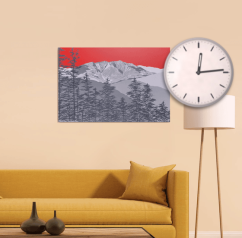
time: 12:14
